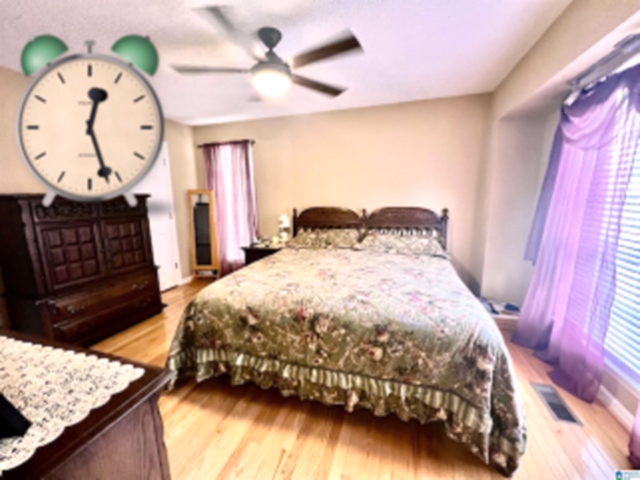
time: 12:27
